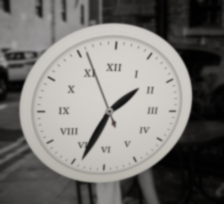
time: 1:33:56
